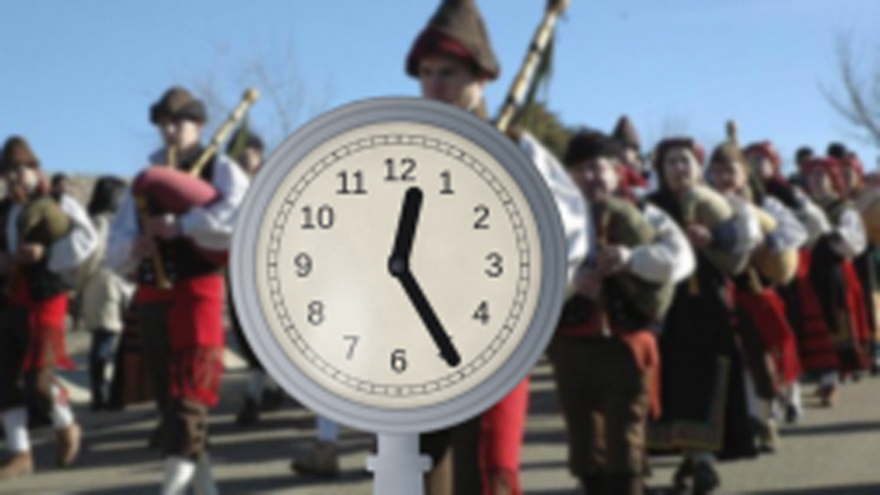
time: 12:25
